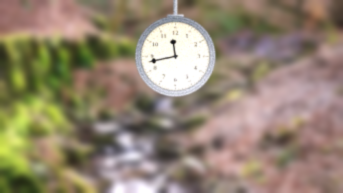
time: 11:43
